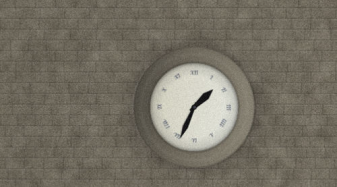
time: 1:34
